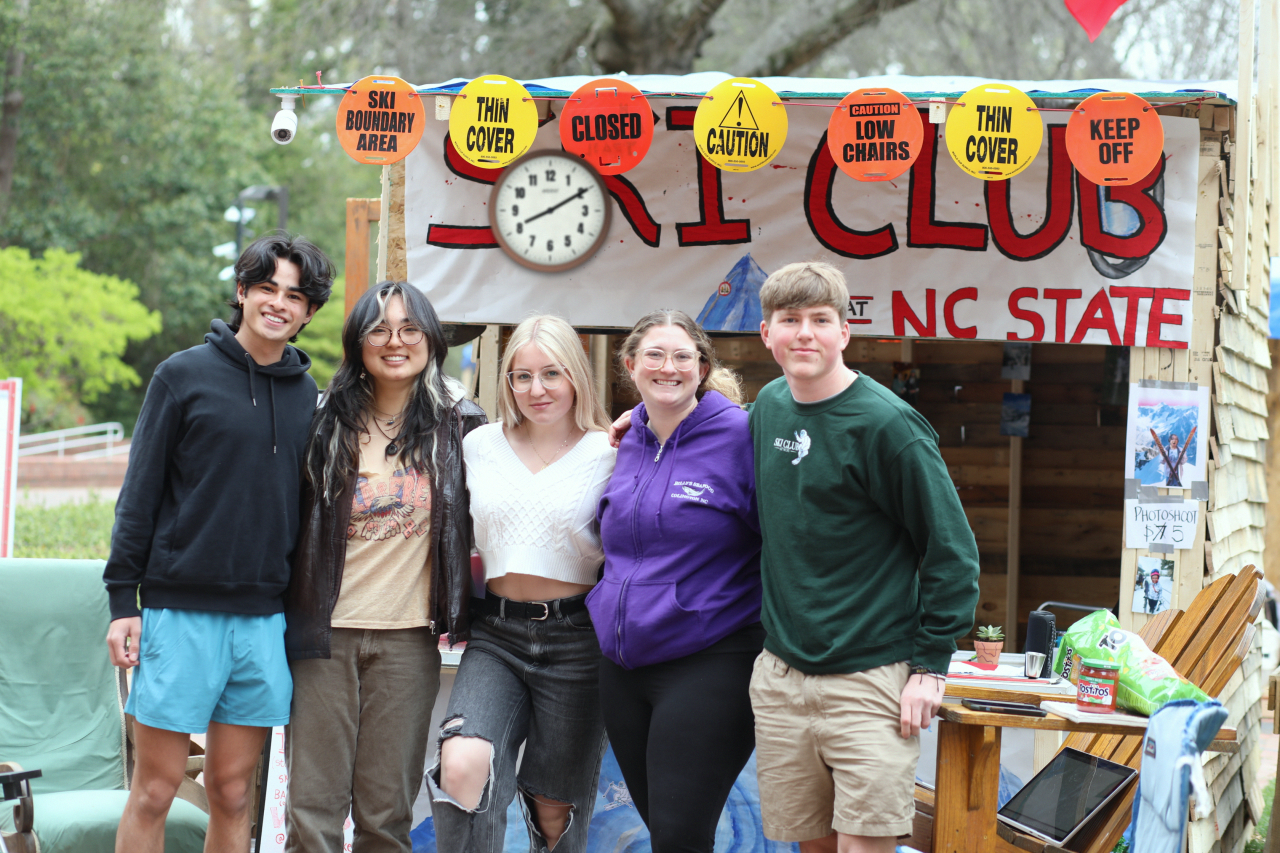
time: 8:10
